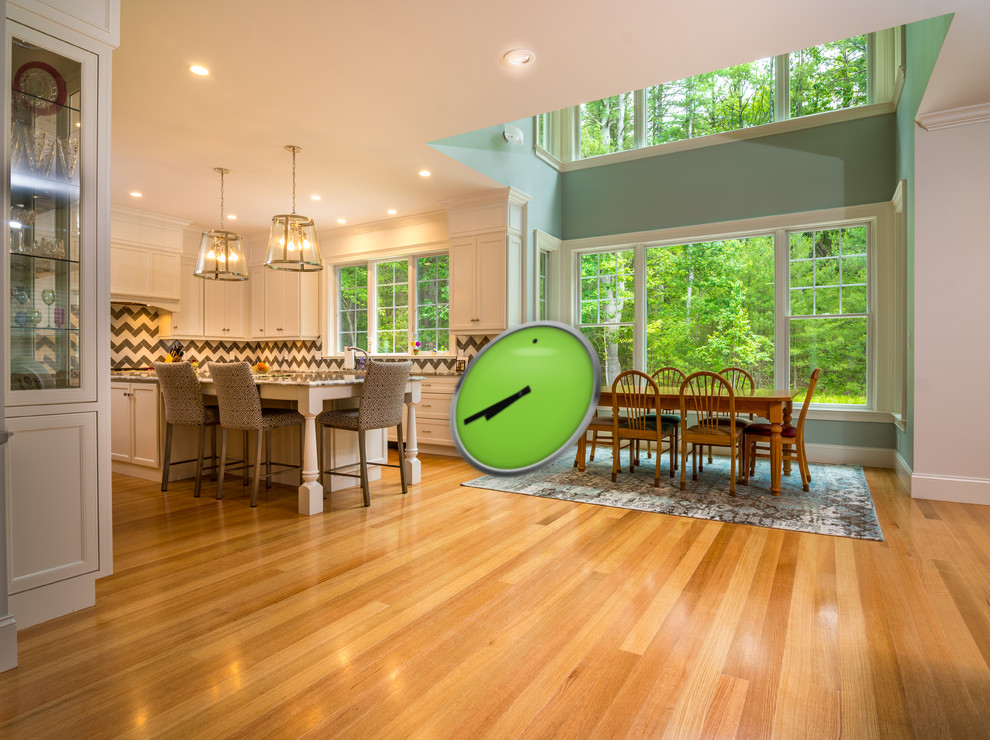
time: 7:40
